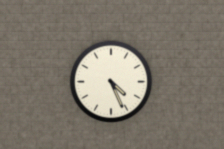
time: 4:26
